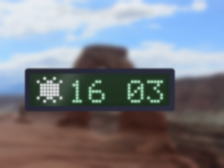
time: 16:03
